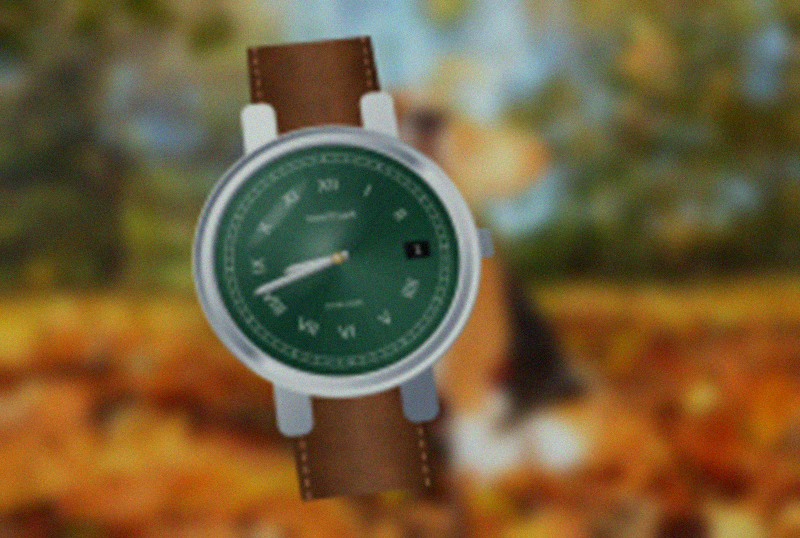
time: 8:42
